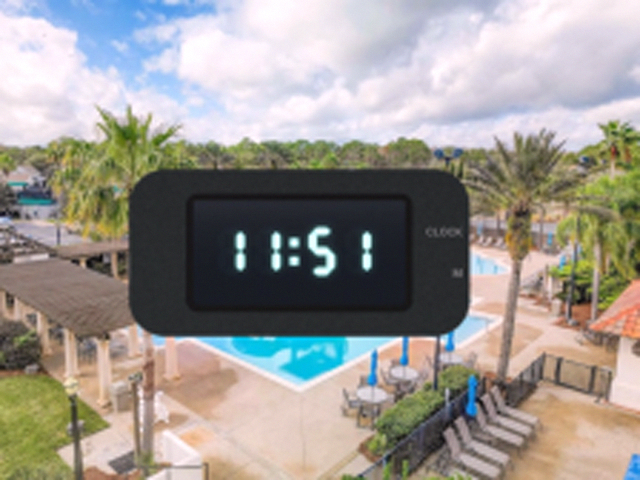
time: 11:51
